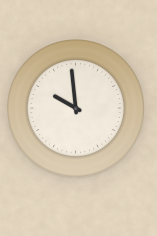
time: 9:59
